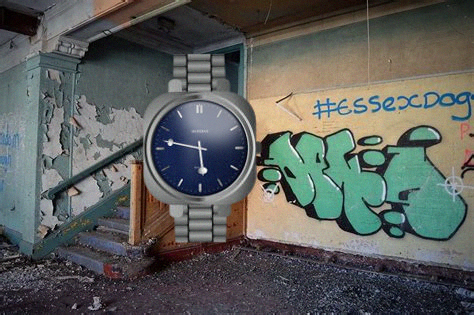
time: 5:47
